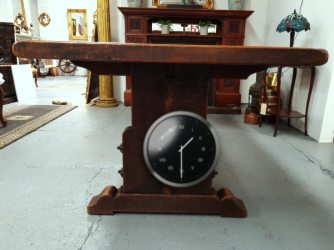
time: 1:30
